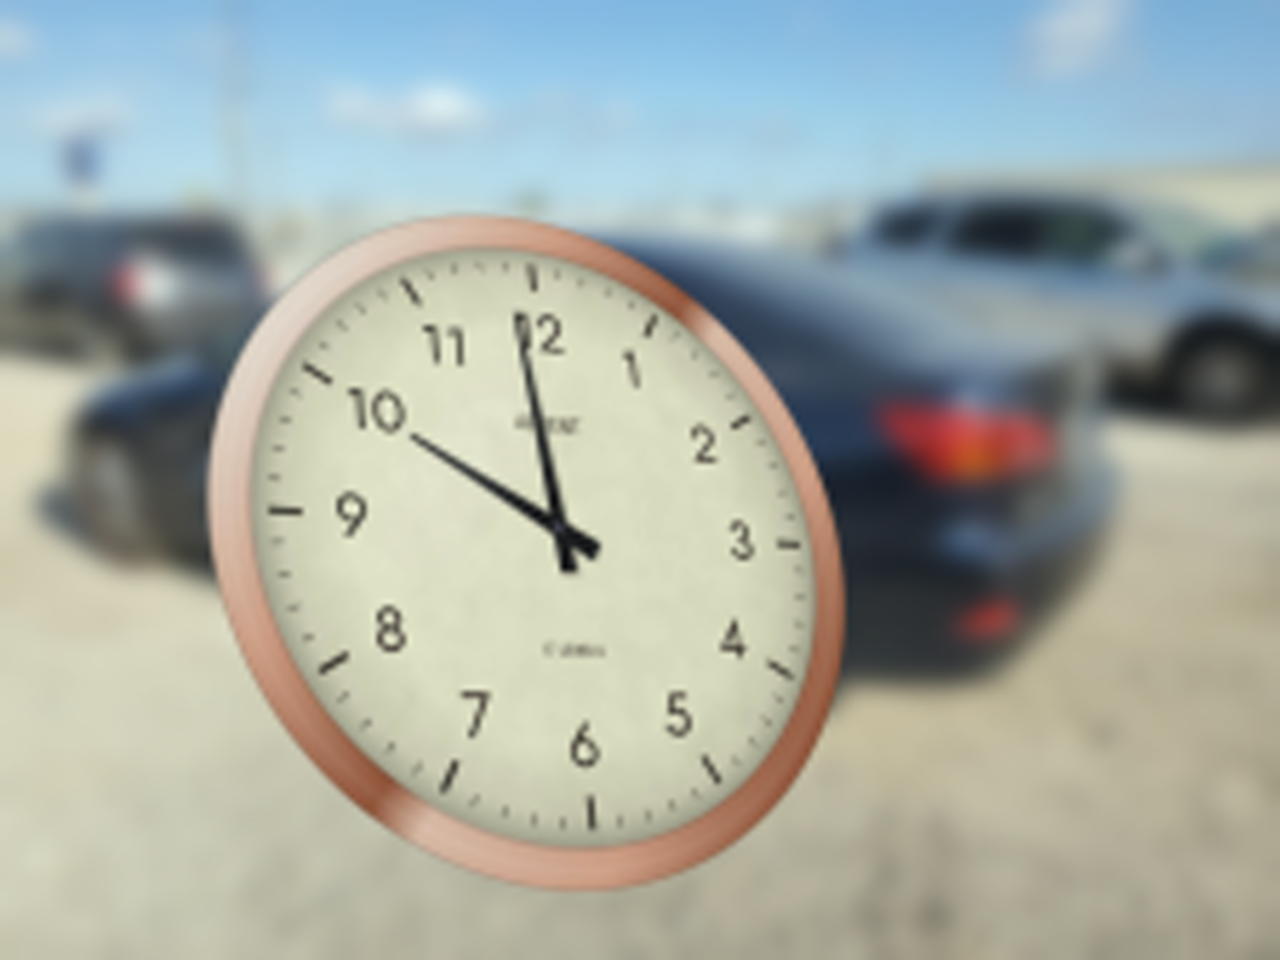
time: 9:59
